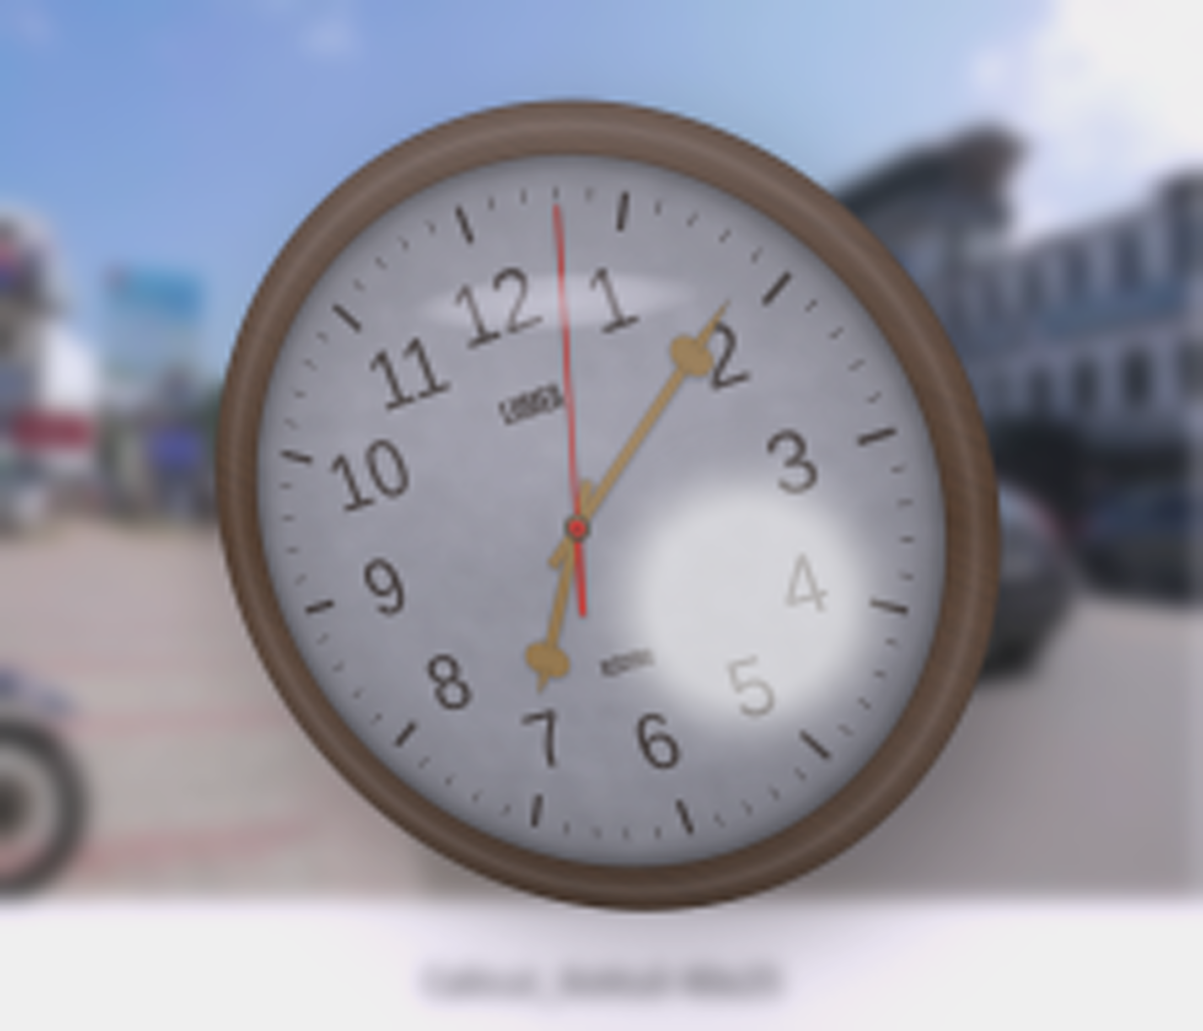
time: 7:09:03
